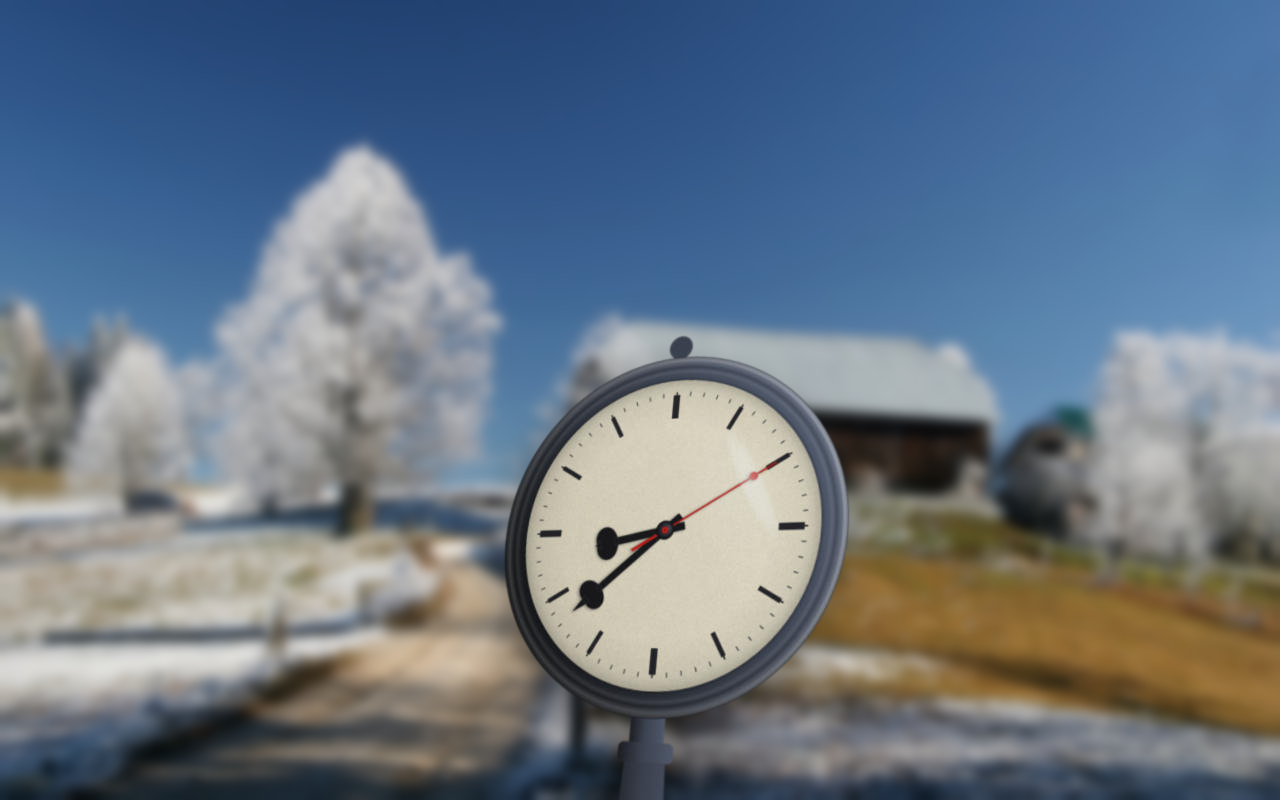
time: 8:38:10
